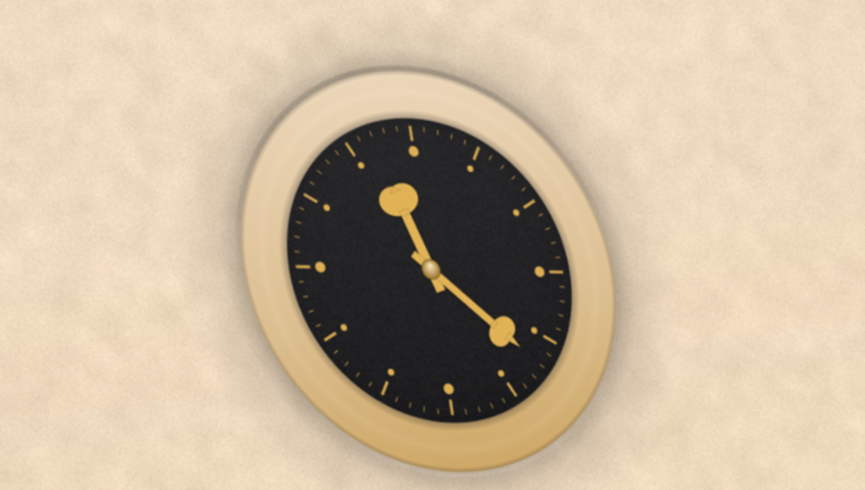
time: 11:22
